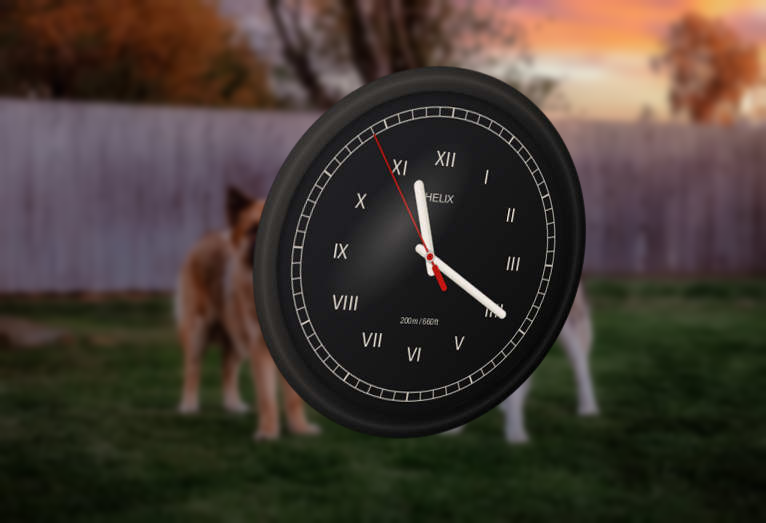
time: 11:19:54
